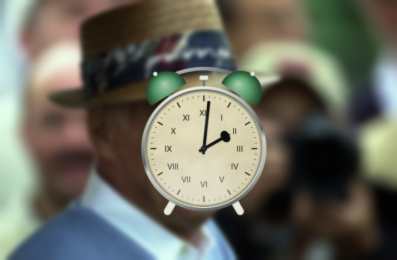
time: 2:01
